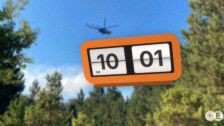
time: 10:01
